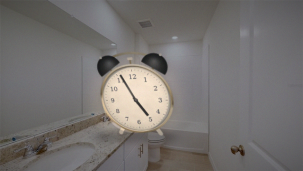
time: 4:56
